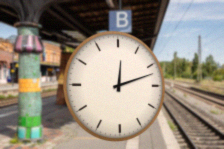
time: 12:12
